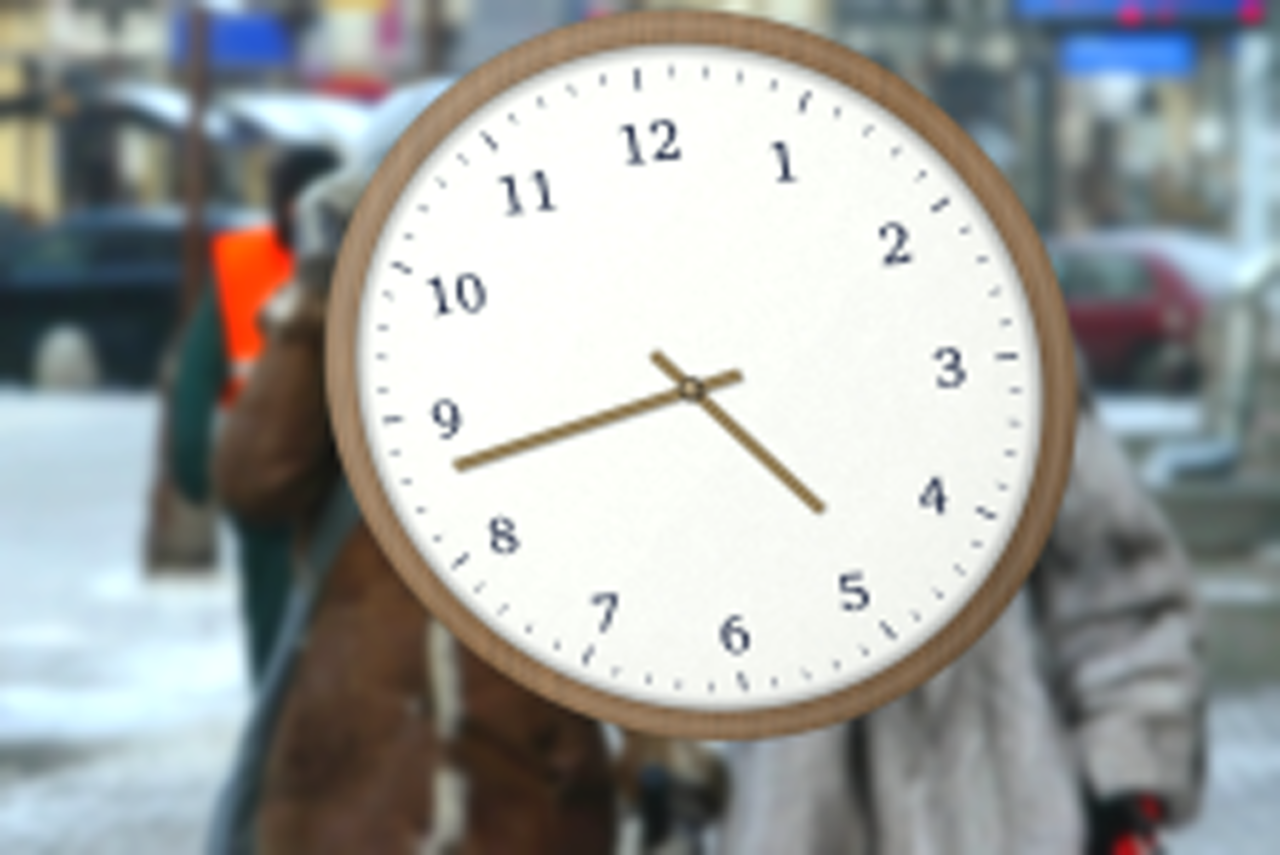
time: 4:43
